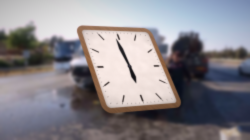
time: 5:59
